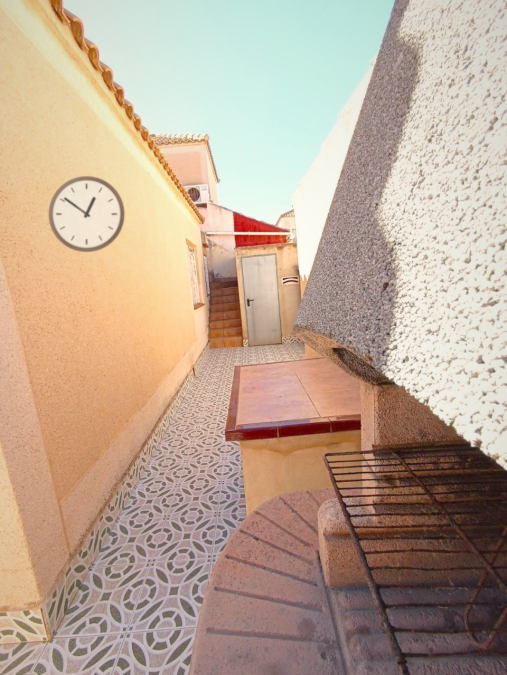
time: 12:51
